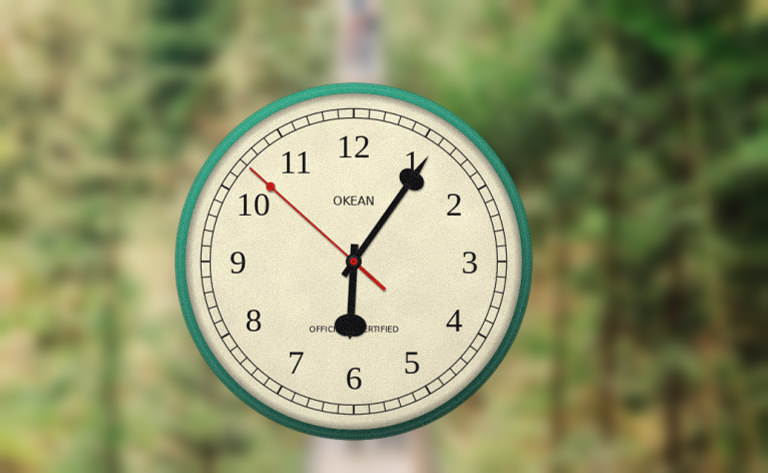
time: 6:05:52
